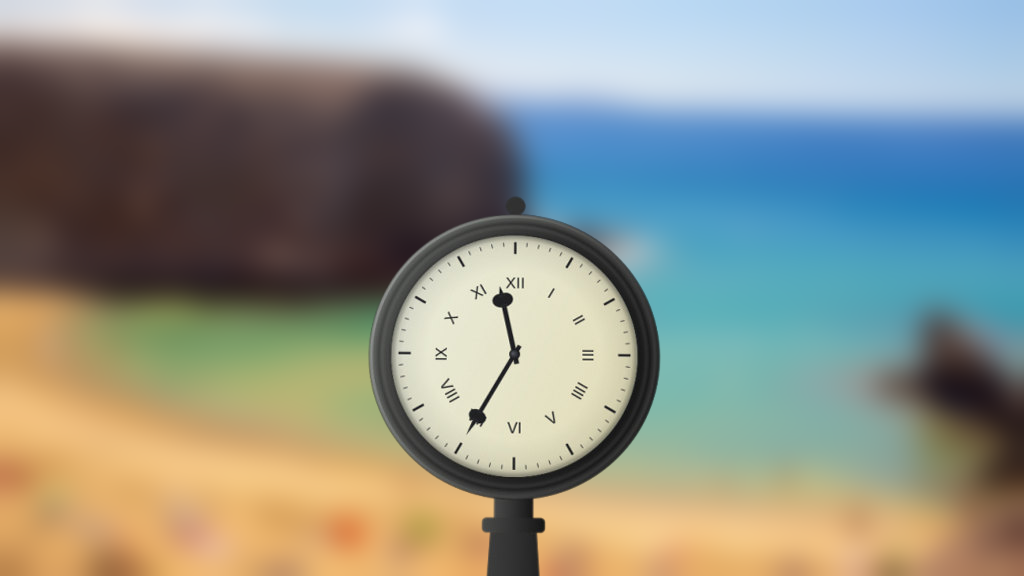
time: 11:35
